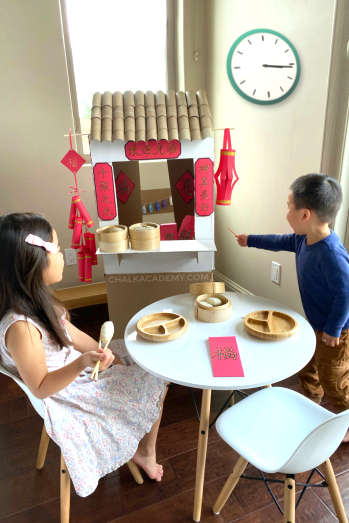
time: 3:16
